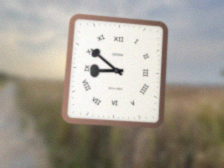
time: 8:51
